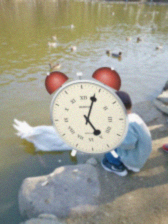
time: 5:04
